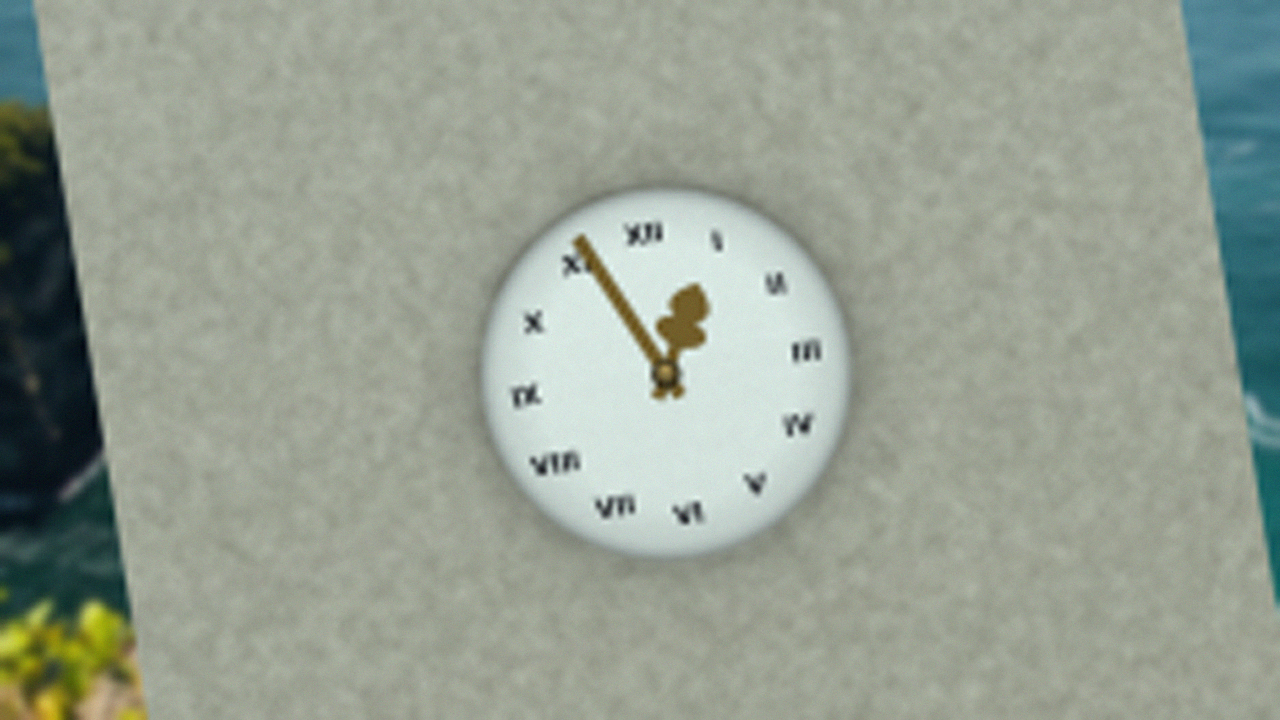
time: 12:56
